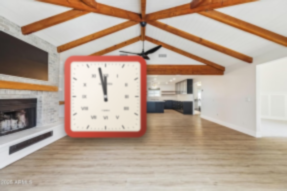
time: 11:58
